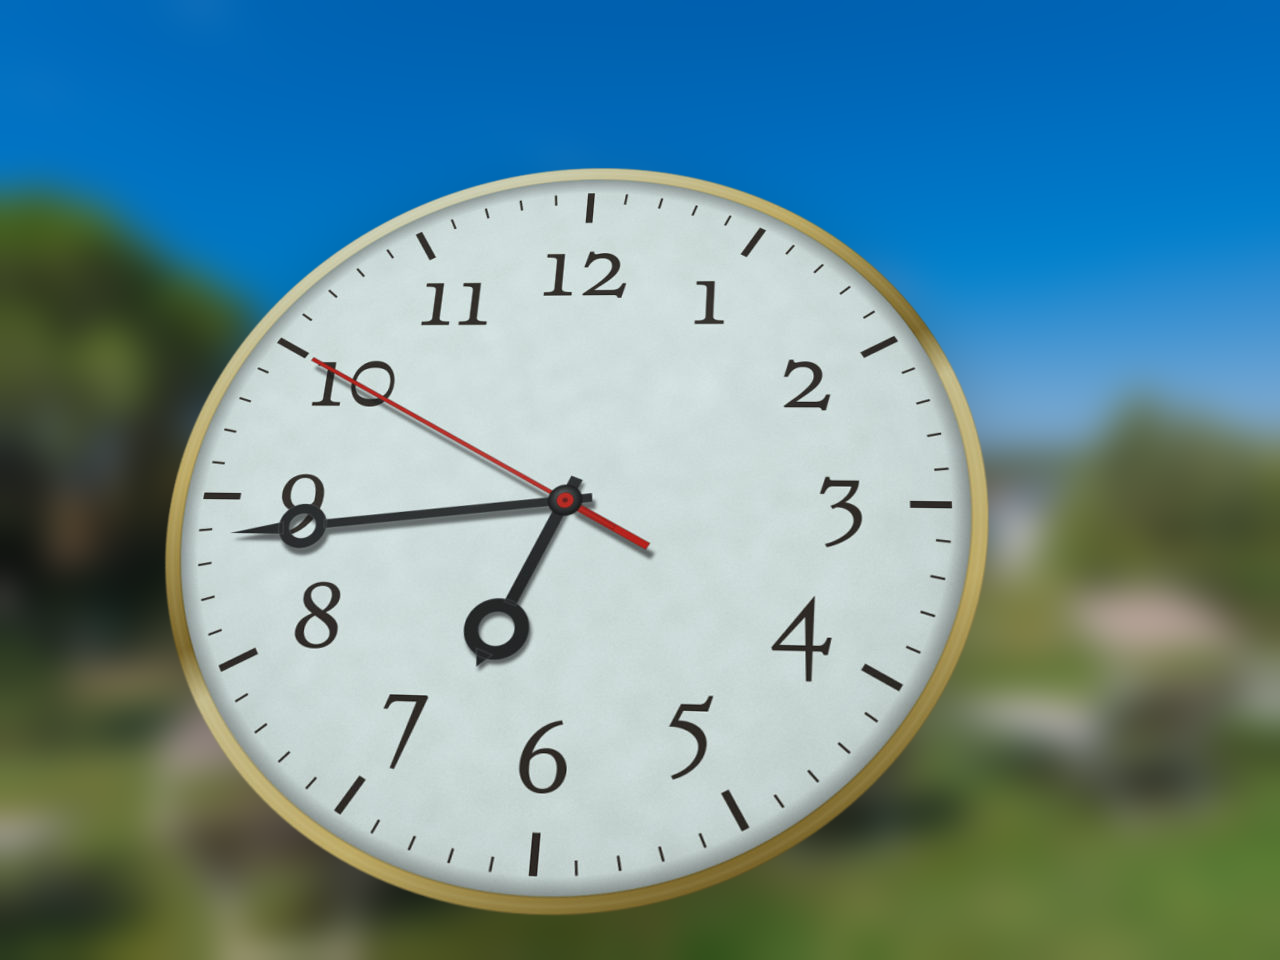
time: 6:43:50
